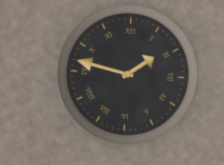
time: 1:47
